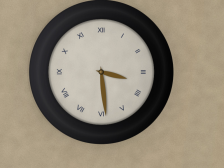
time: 3:29
